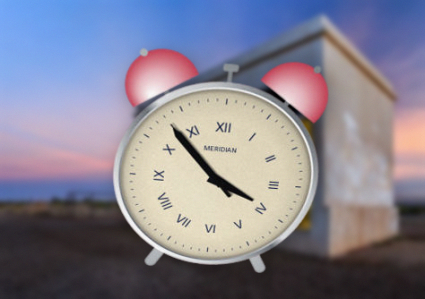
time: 3:52:53
